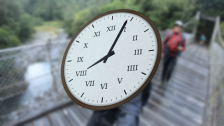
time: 8:04
